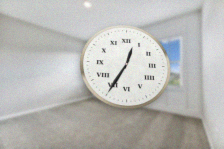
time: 12:35
